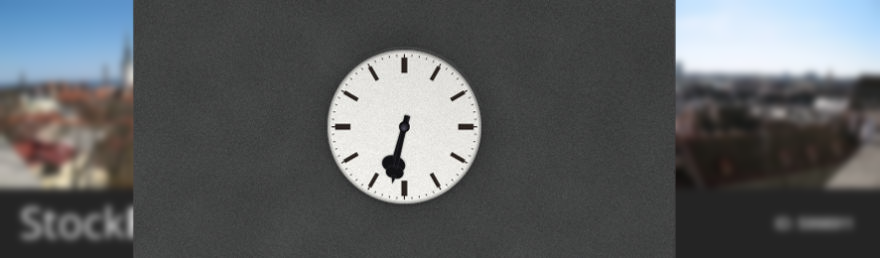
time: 6:32
